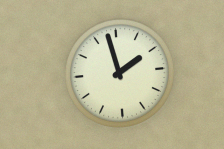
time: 1:58
